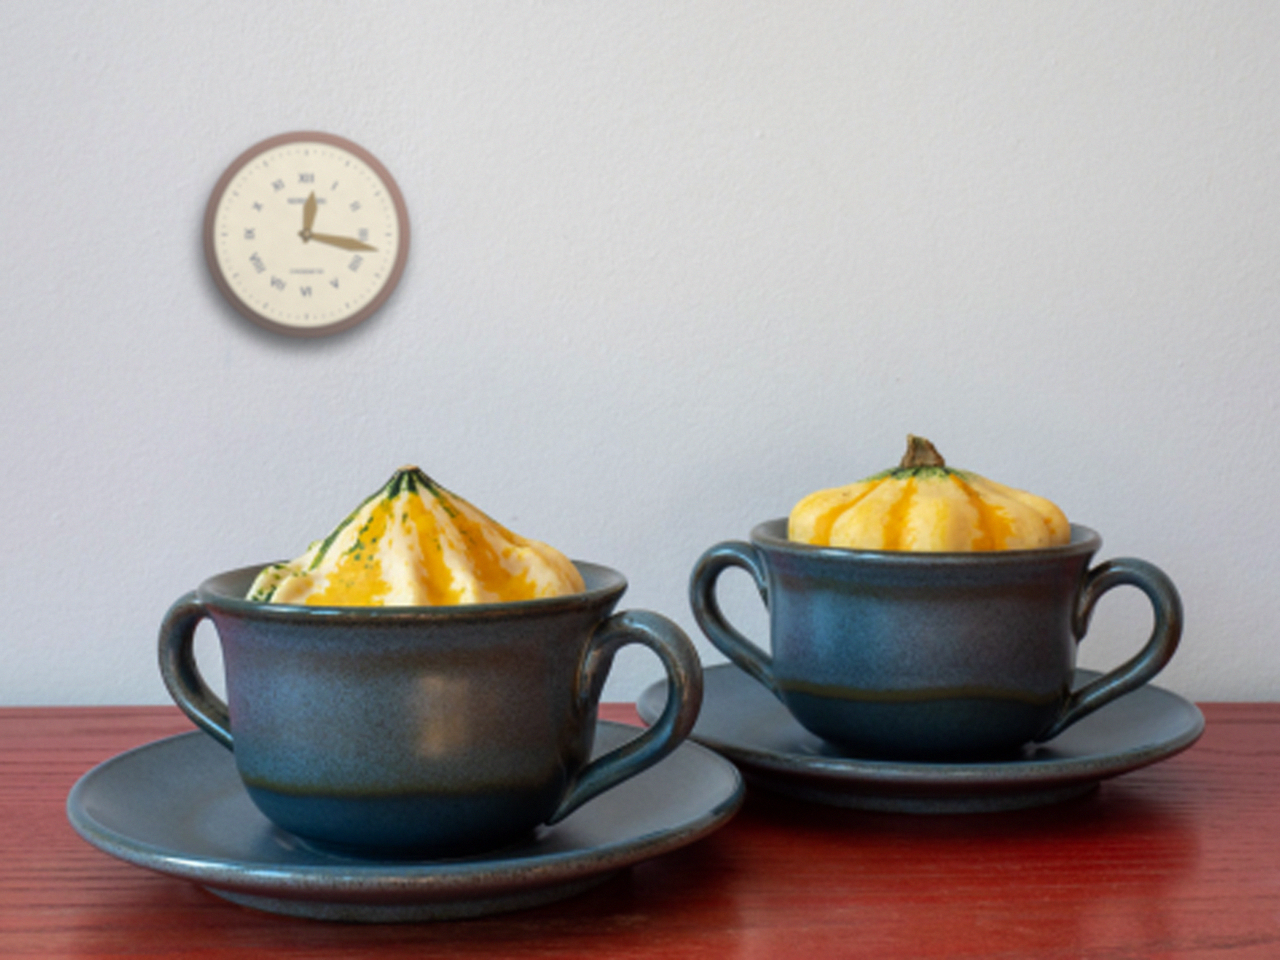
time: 12:17
